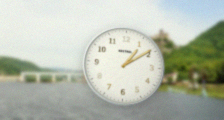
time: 1:09
